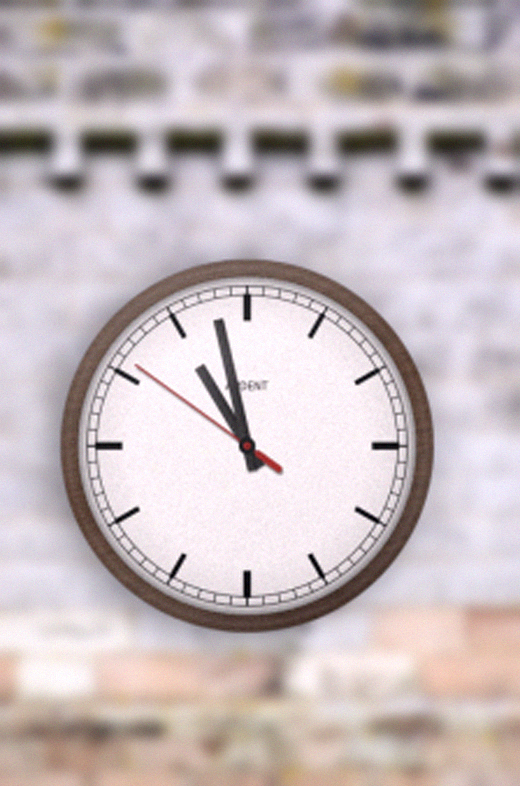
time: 10:57:51
